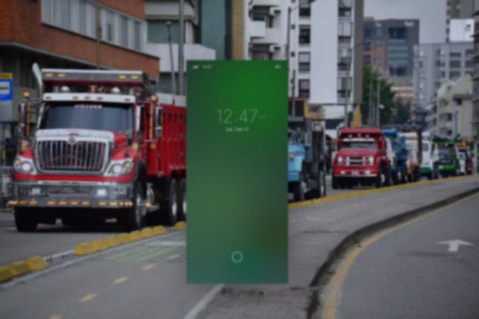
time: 12:47
